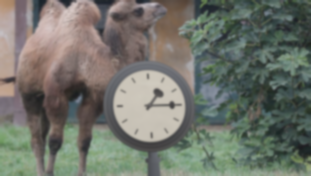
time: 1:15
